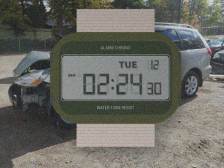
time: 2:24:30
